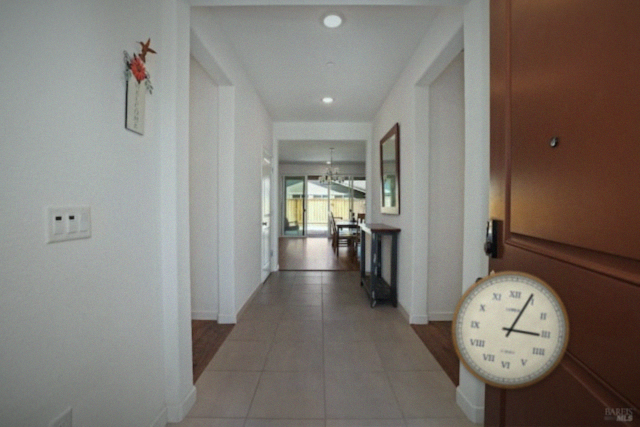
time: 3:04
